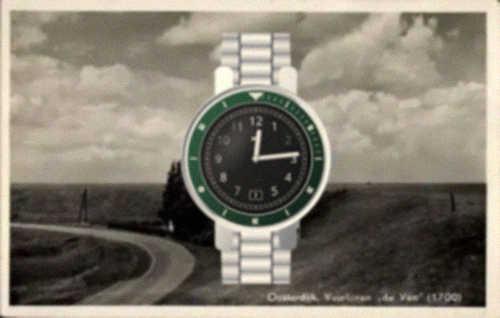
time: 12:14
